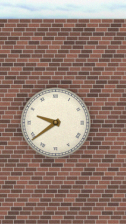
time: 9:39
